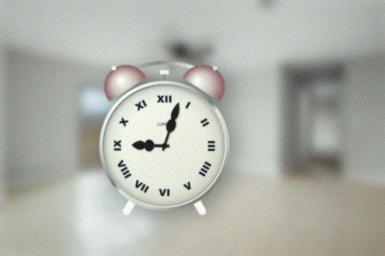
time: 9:03
